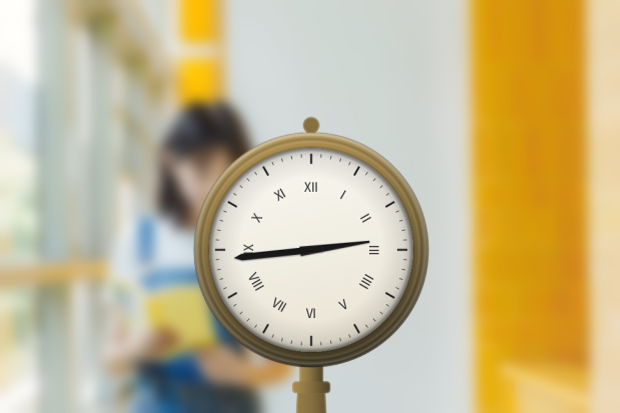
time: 2:44
